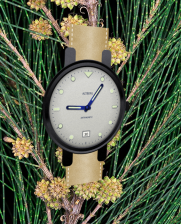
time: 9:06
